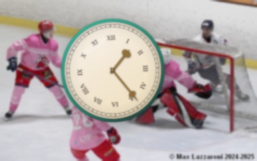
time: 1:24
